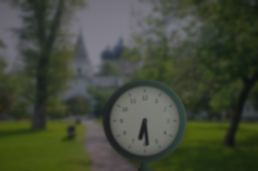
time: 6:29
